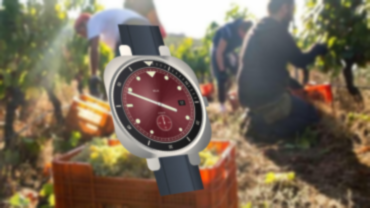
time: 3:49
